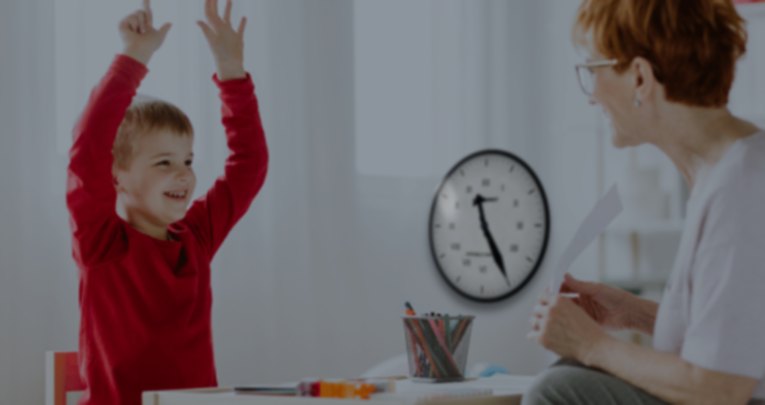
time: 11:25
